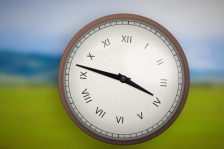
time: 3:47
